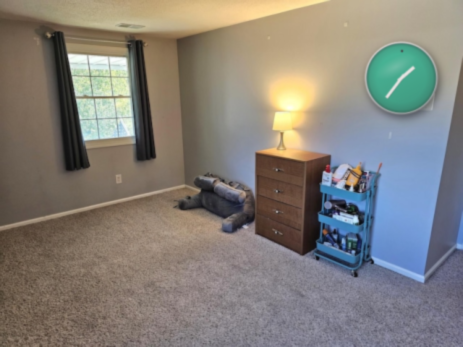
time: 1:36
